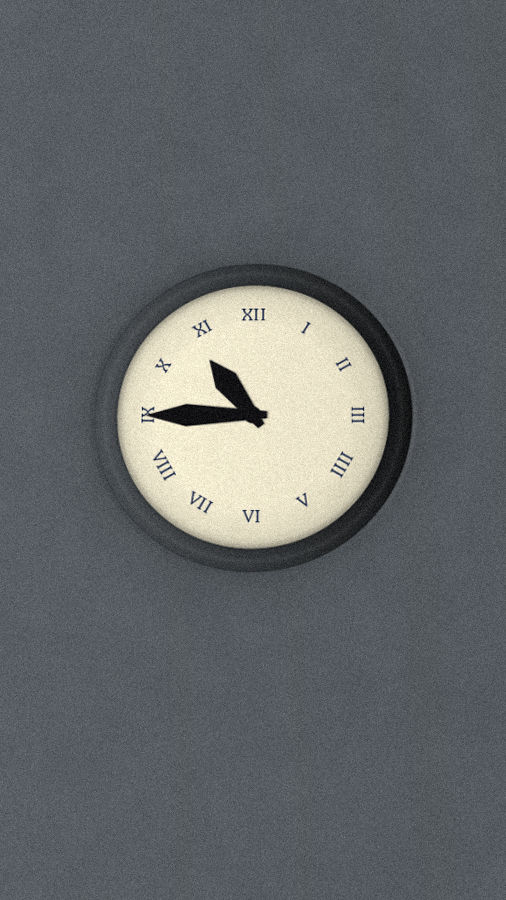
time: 10:45
